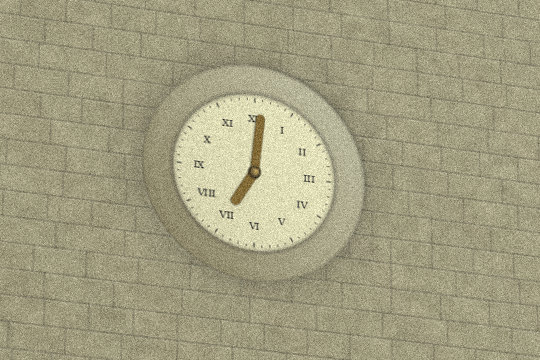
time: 7:01
